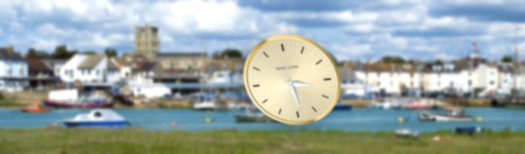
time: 3:29
